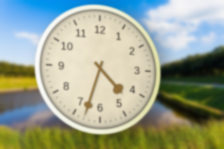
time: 4:33
